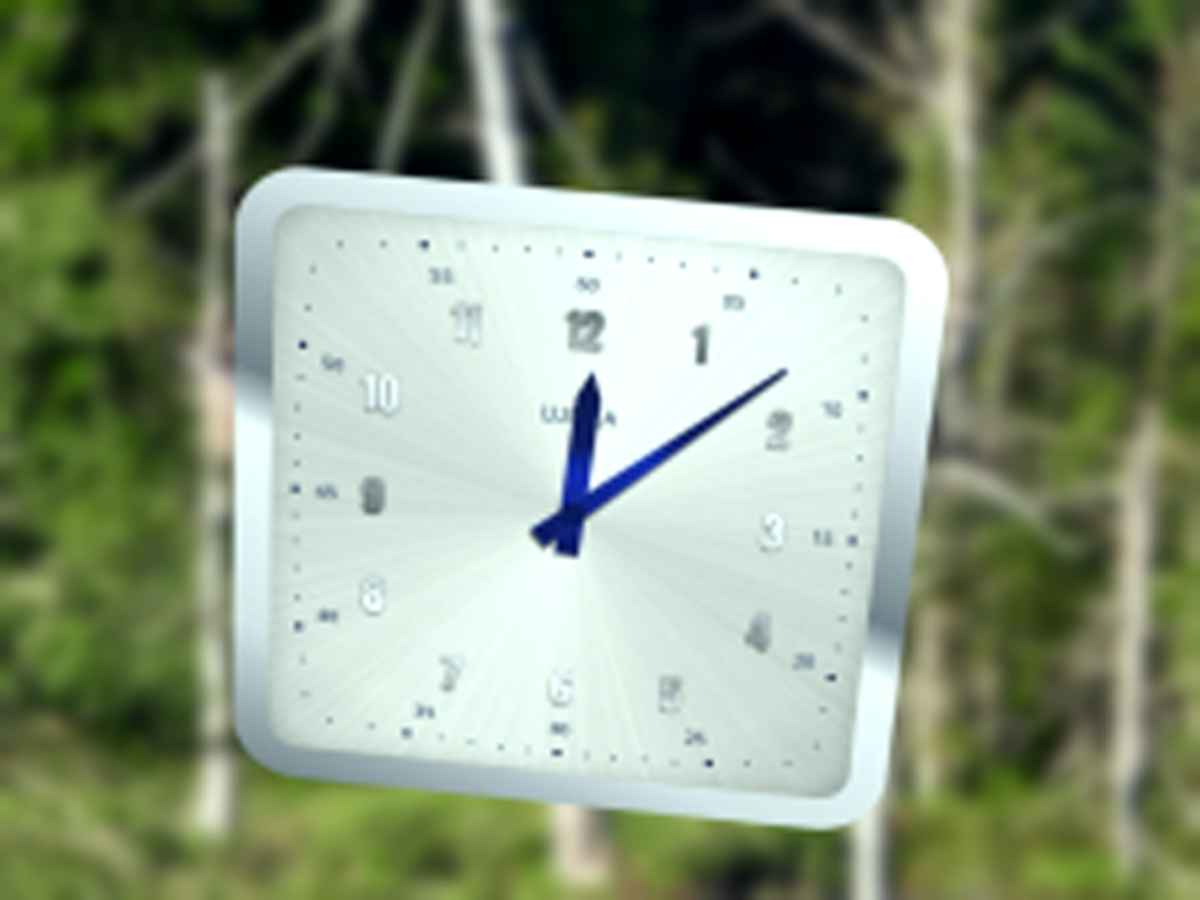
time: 12:08
